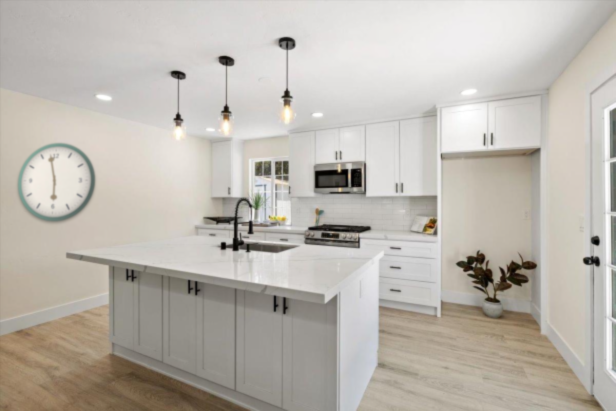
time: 5:58
